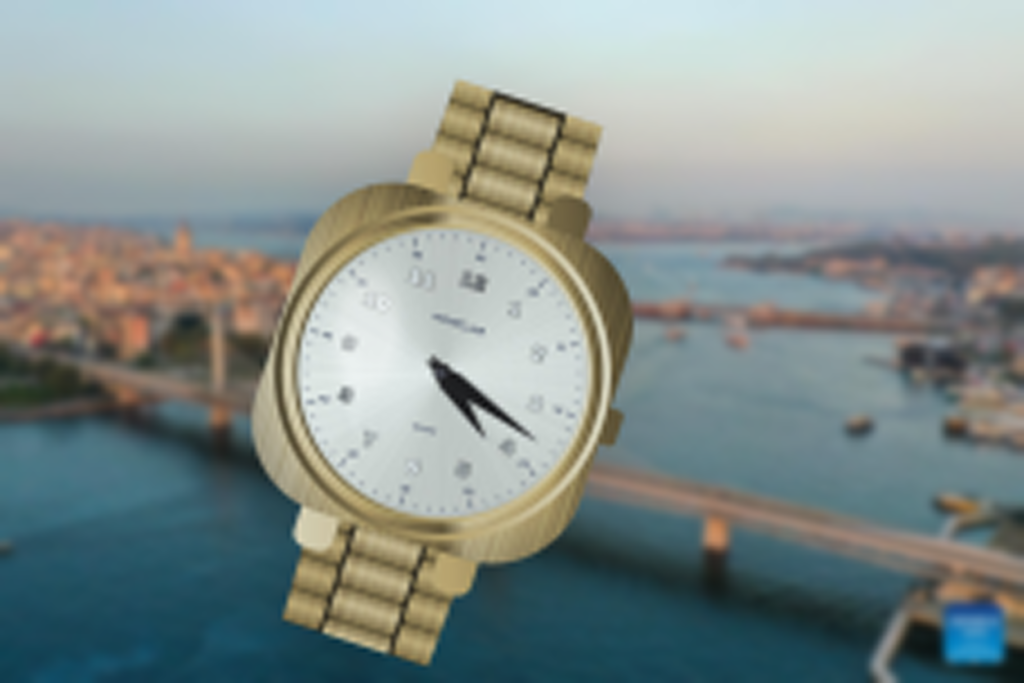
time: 4:18
